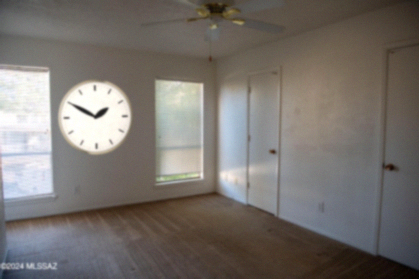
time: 1:50
